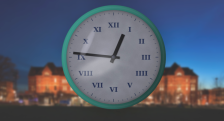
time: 12:46
